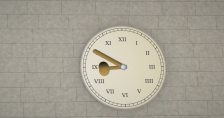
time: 8:50
